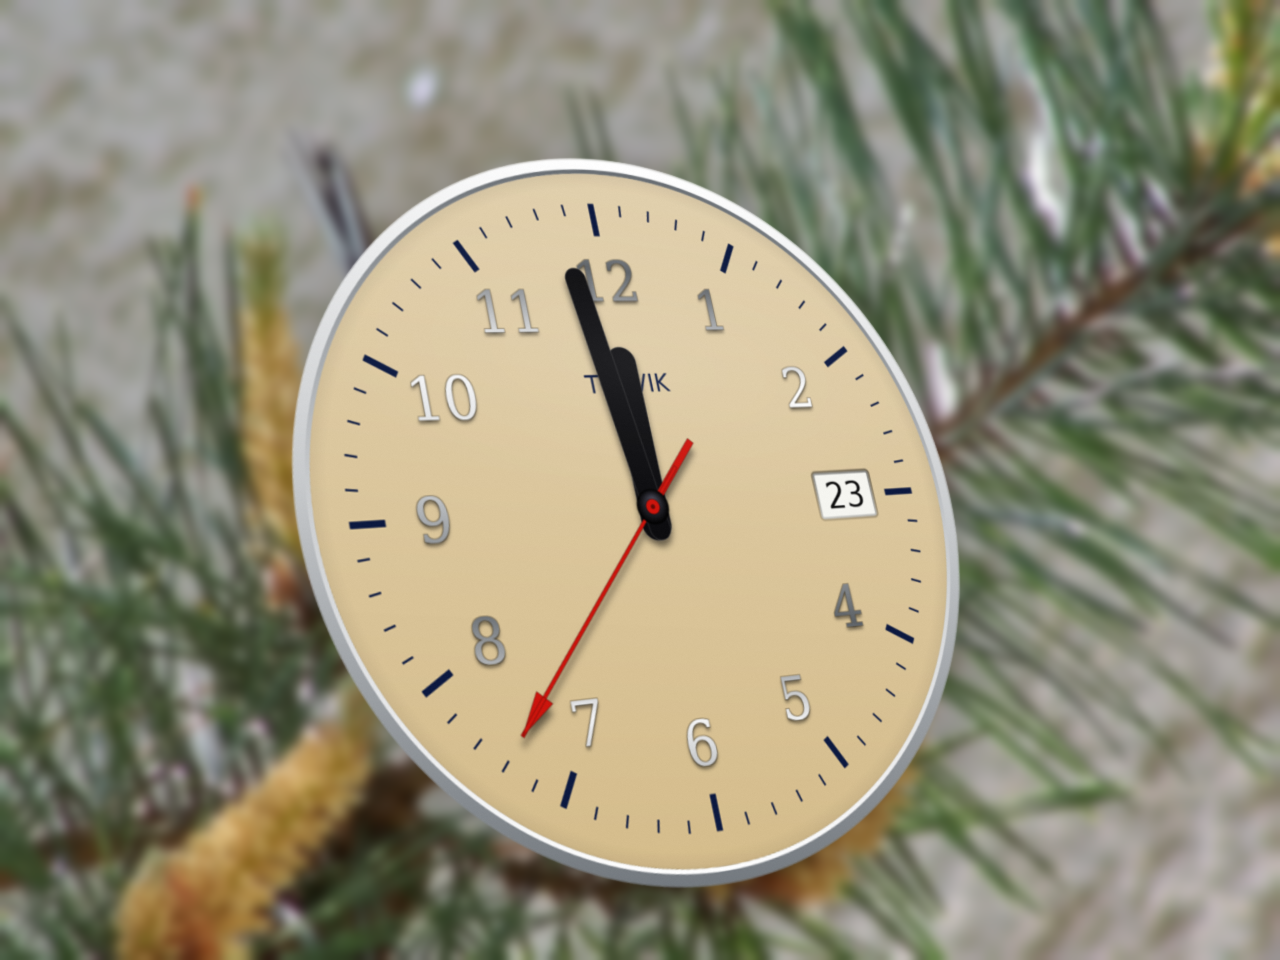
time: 11:58:37
